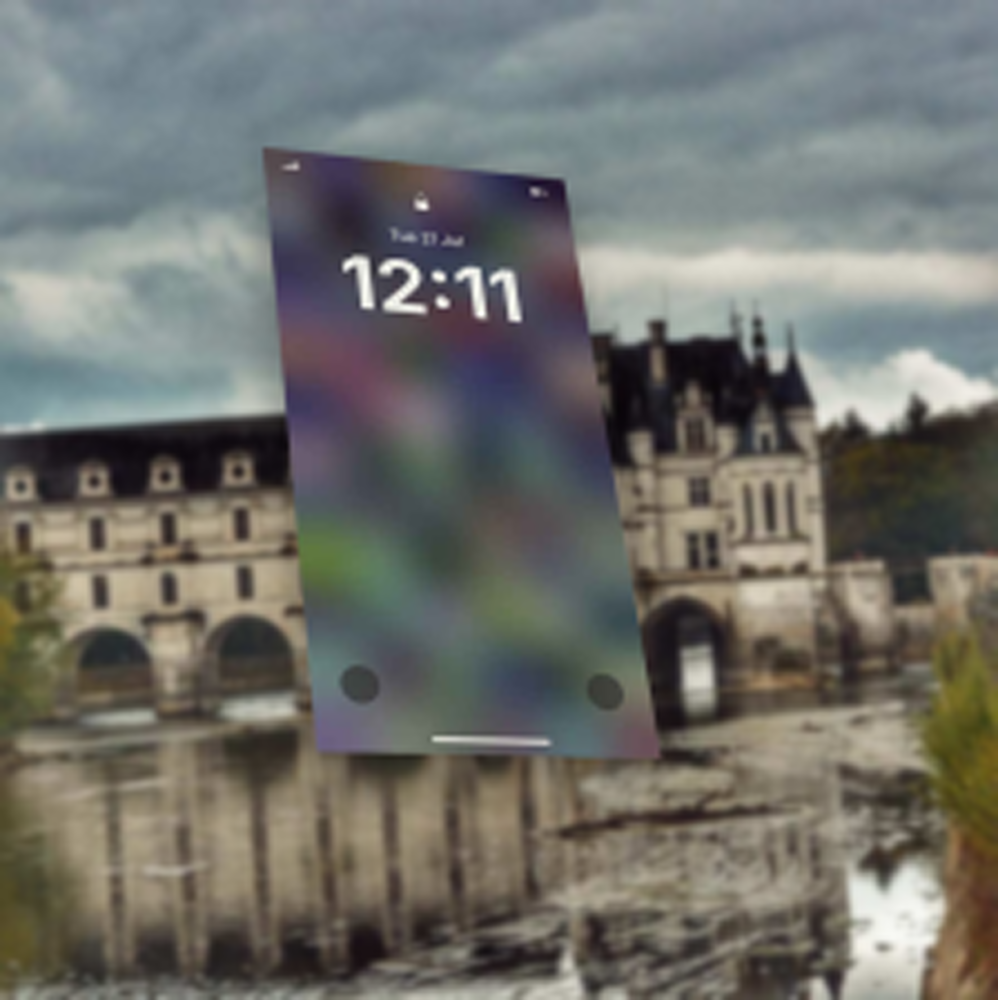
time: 12:11
